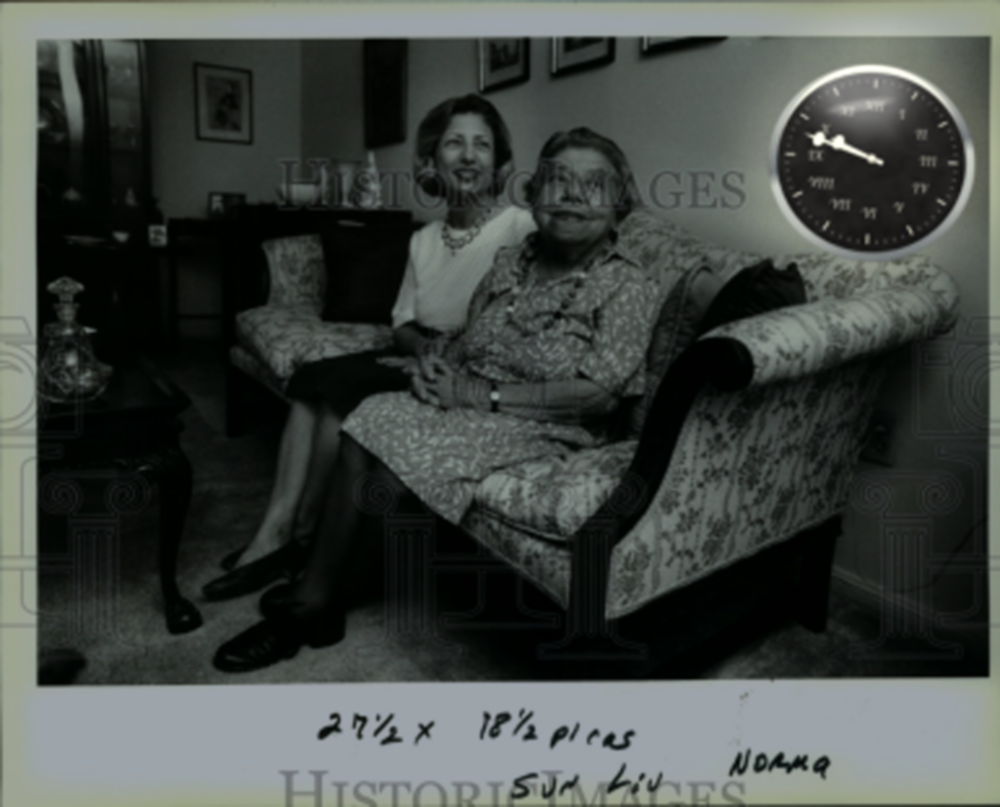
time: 9:48
